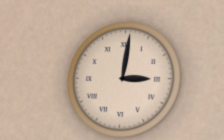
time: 3:01
